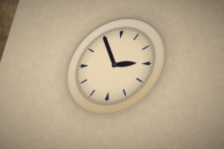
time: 2:55
